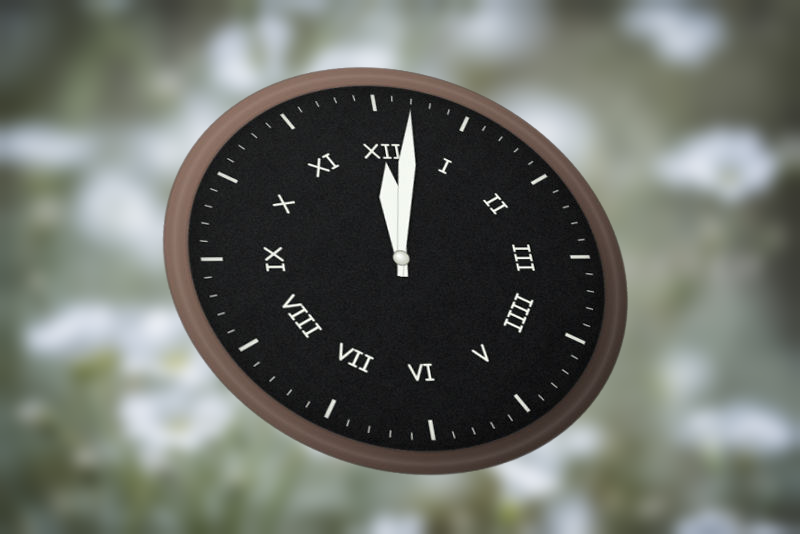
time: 12:02
